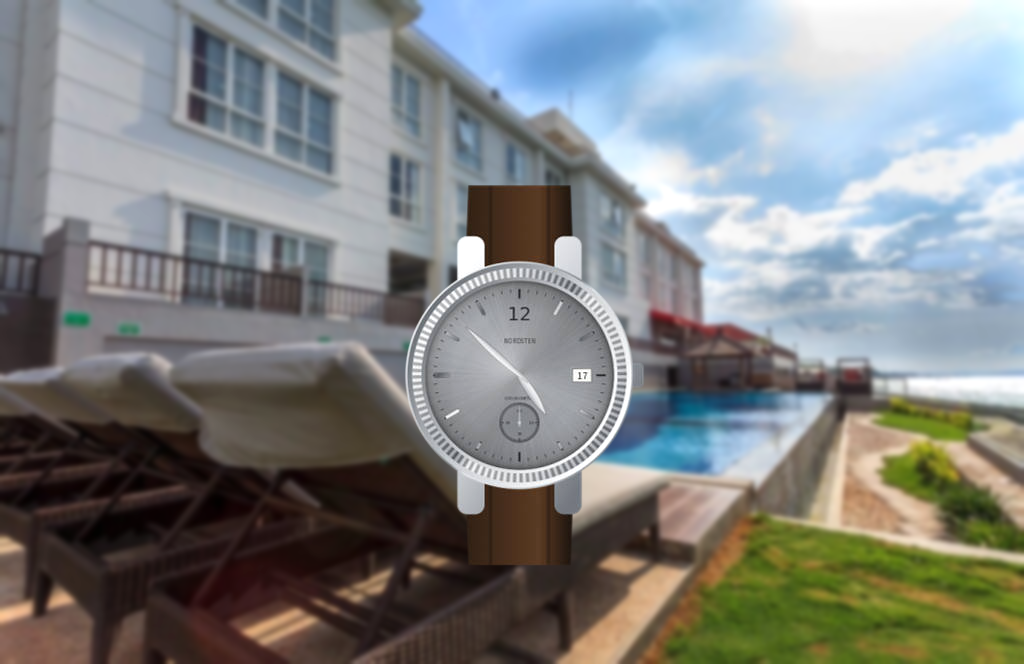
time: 4:52
